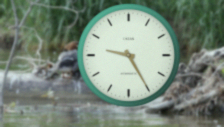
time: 9:25
